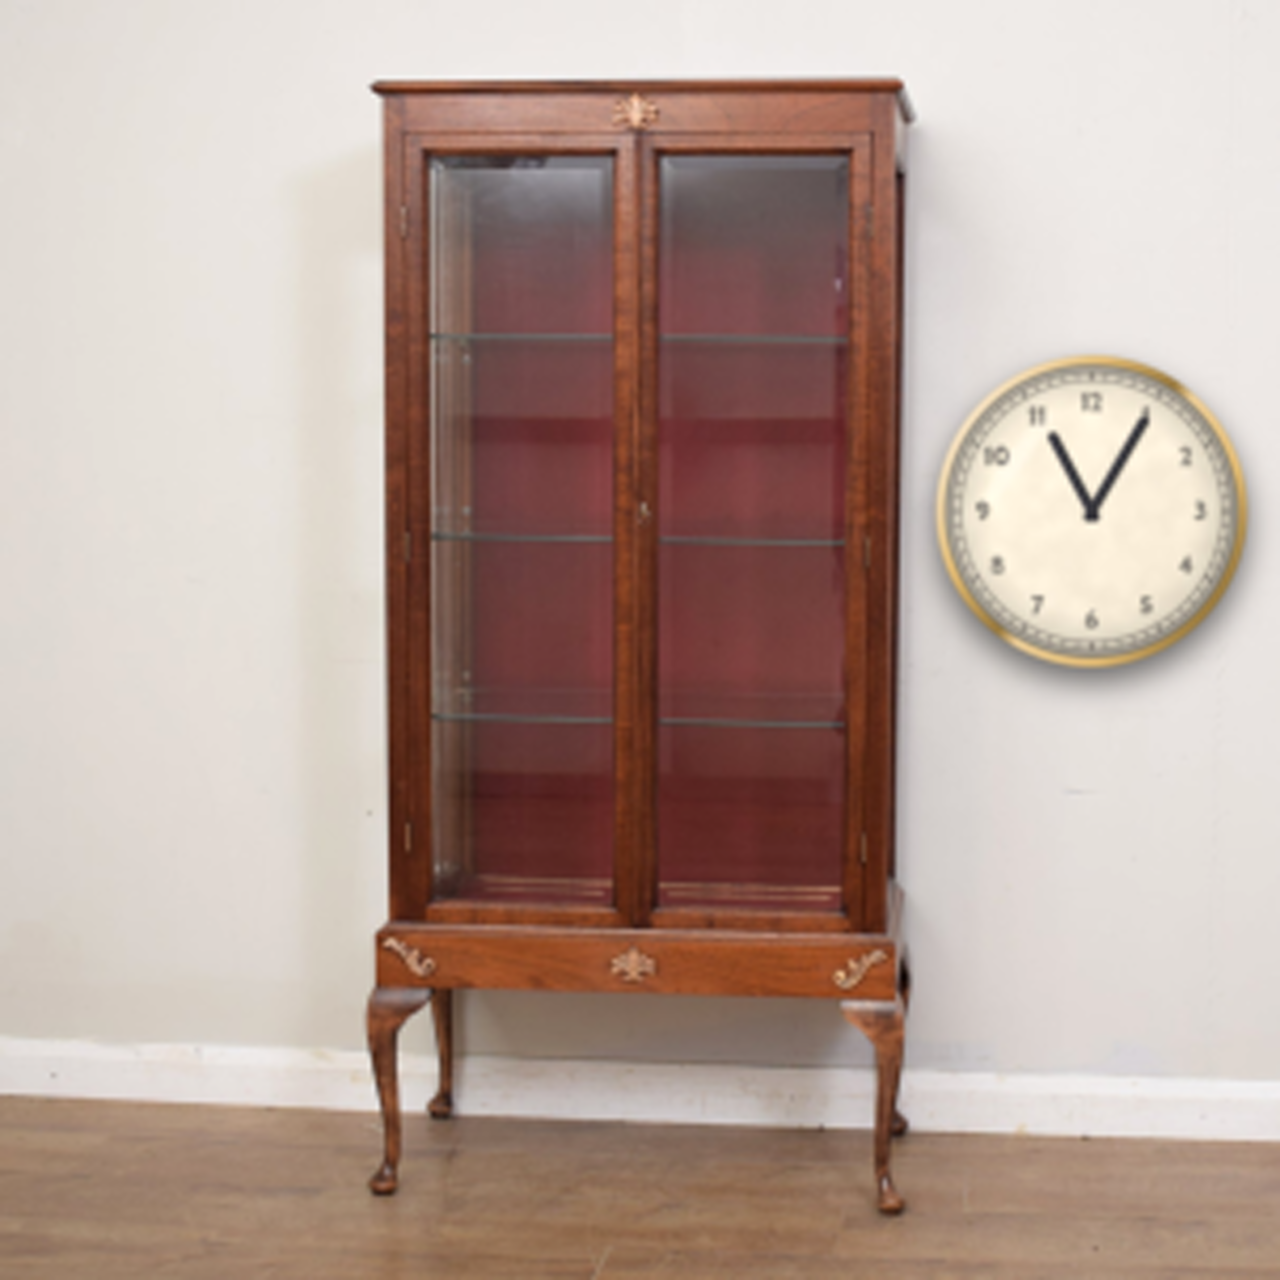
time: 11:05
